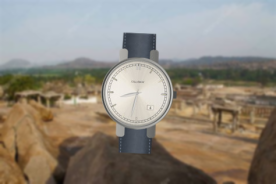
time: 8:32
